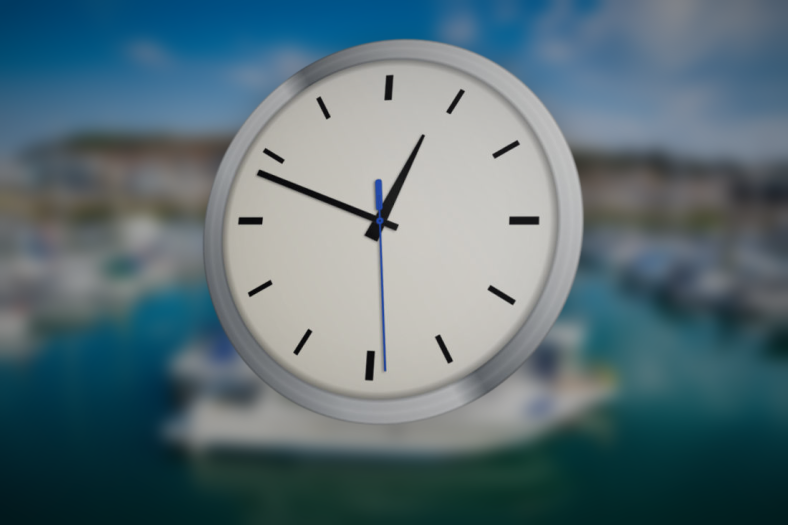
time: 12:48:29
